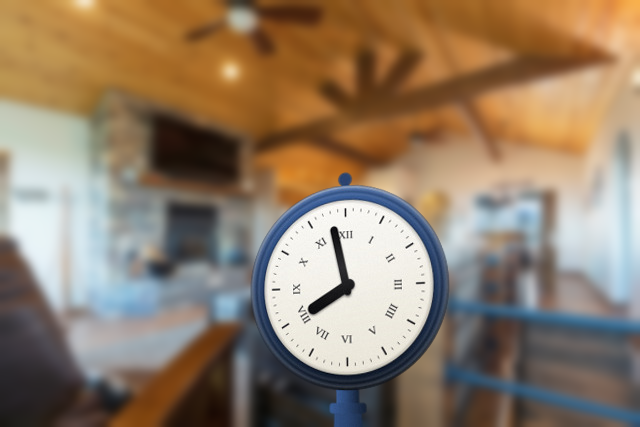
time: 7:58
